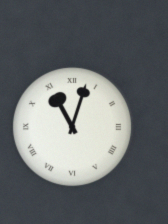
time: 11:03
